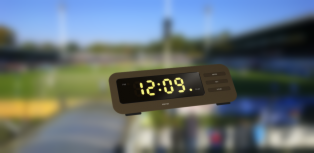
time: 12:09
